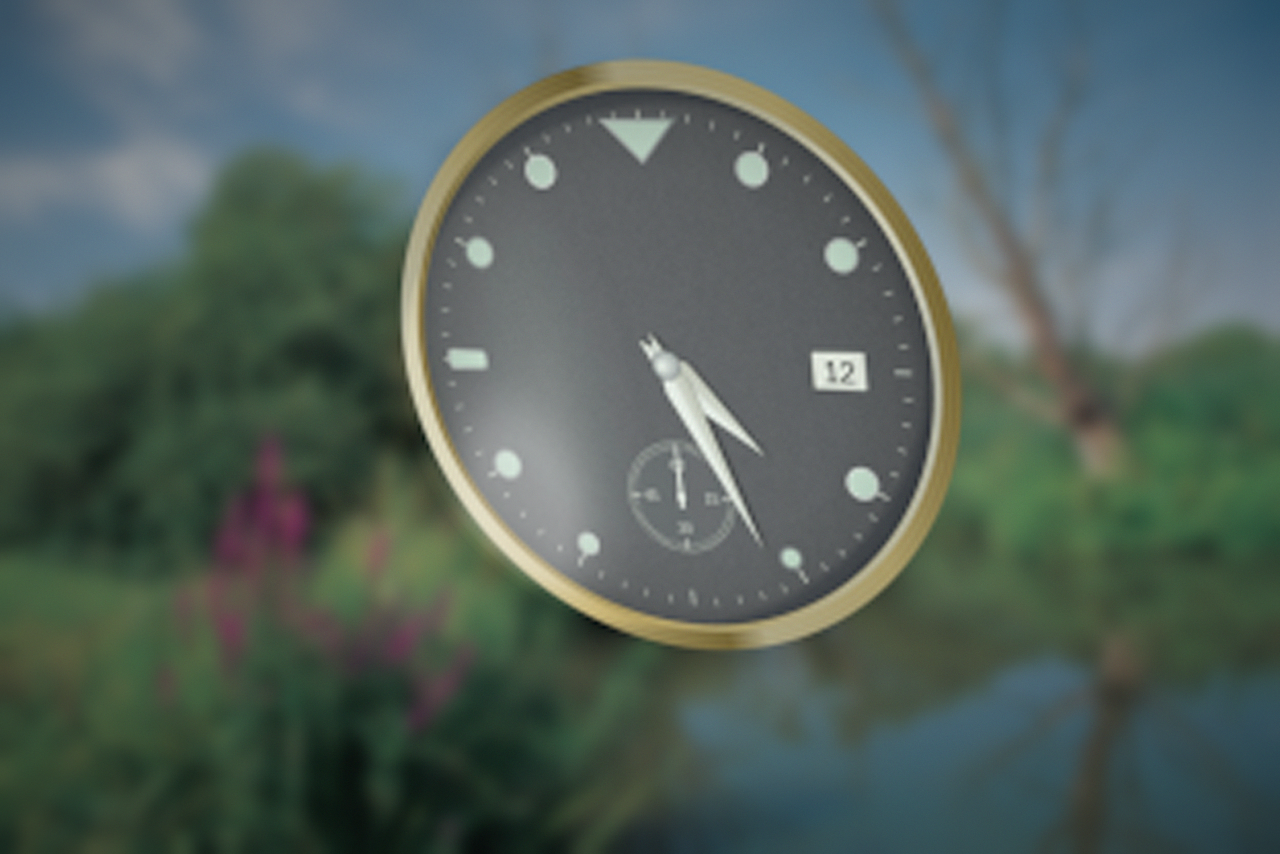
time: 4:26
